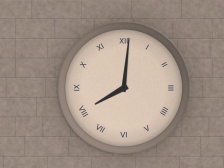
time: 8:01
